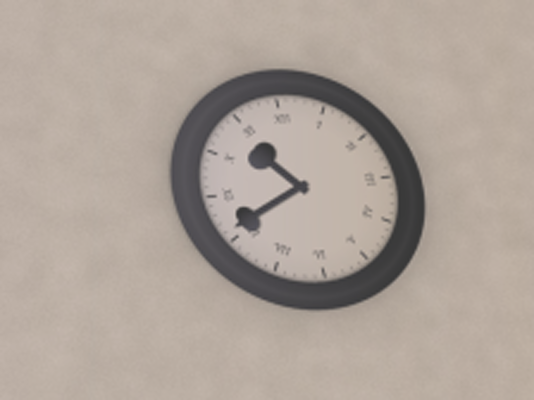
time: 10:41
